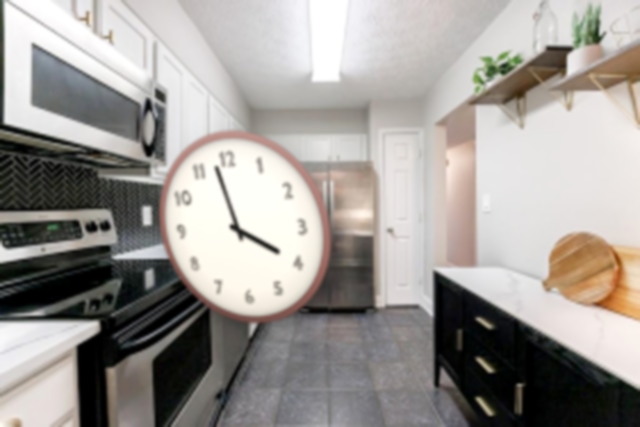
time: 3:58
